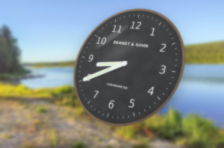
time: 8:40
